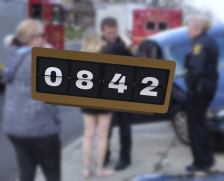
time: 8:42
